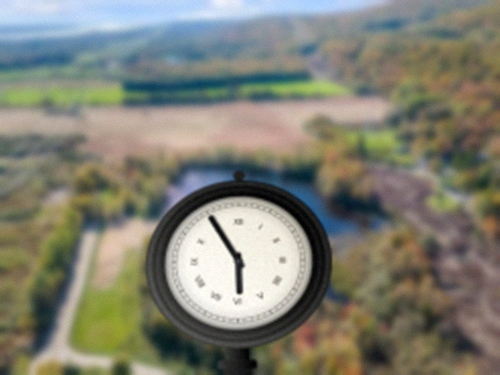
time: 5:55
